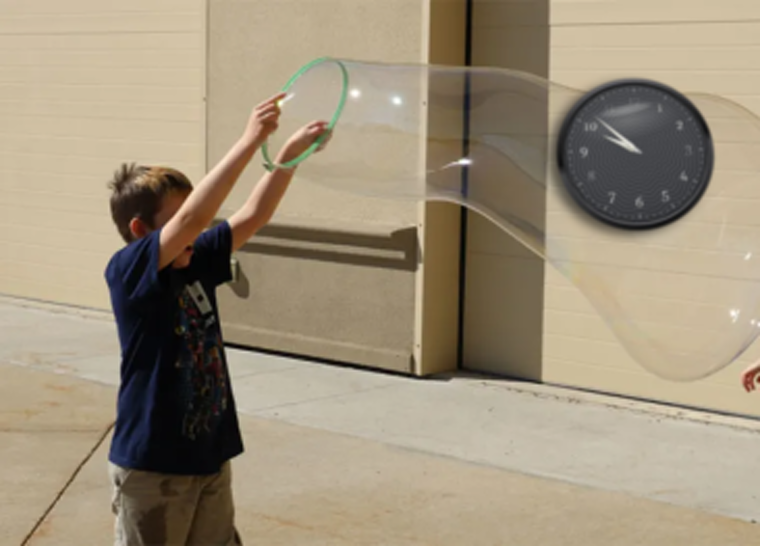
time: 9:52
